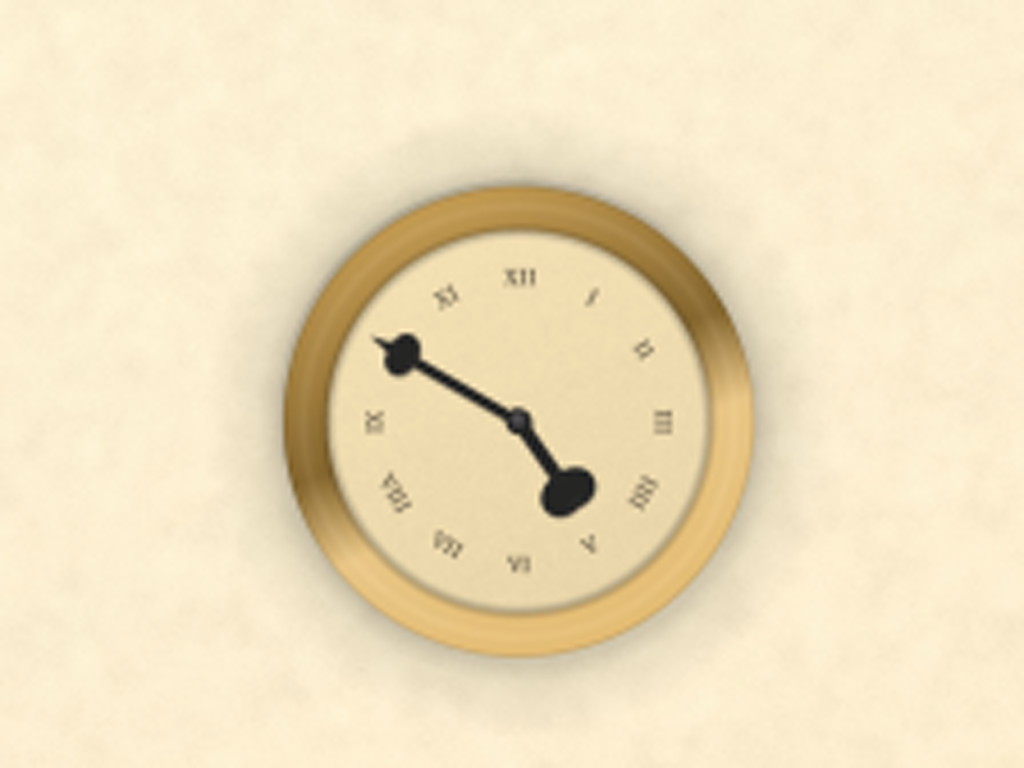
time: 4:50
